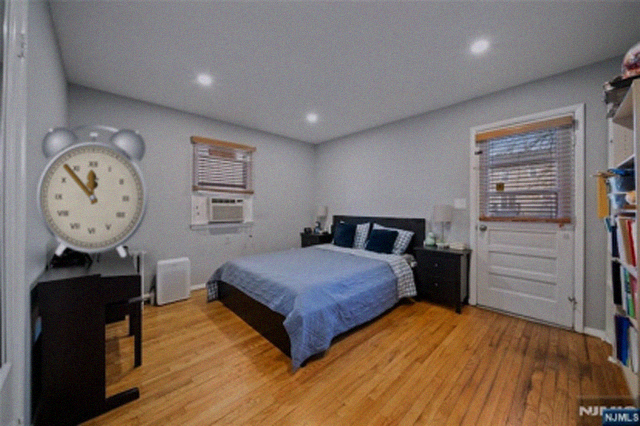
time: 11:53
